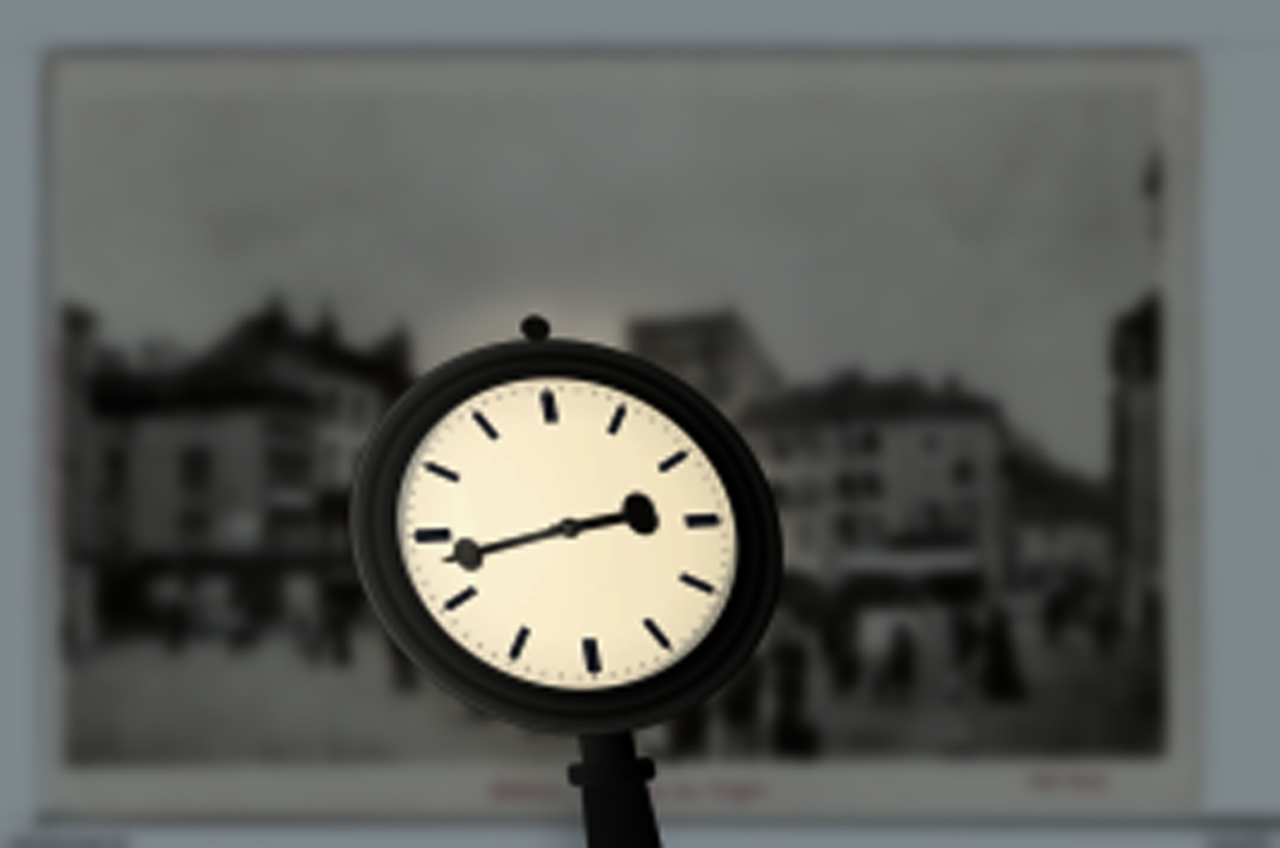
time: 2:43
